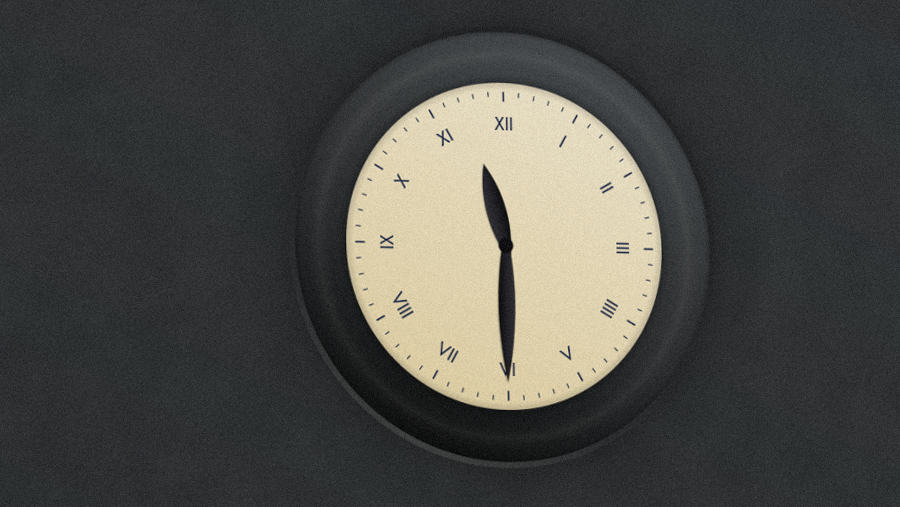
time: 11:30
